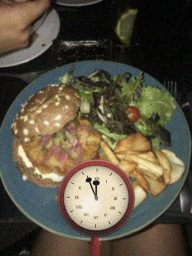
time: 11:56
